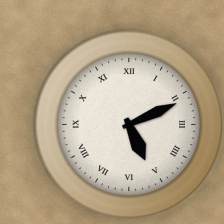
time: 5:11
